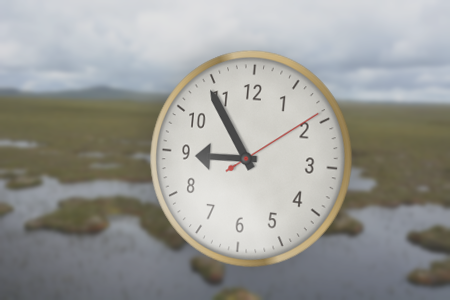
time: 8:54:09
